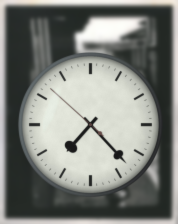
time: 7:22:52
